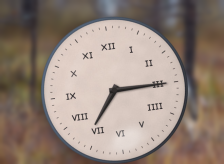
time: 7:15
